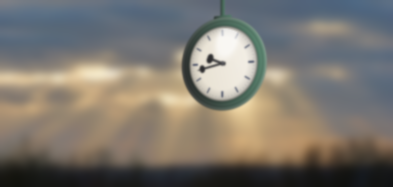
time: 9:43
